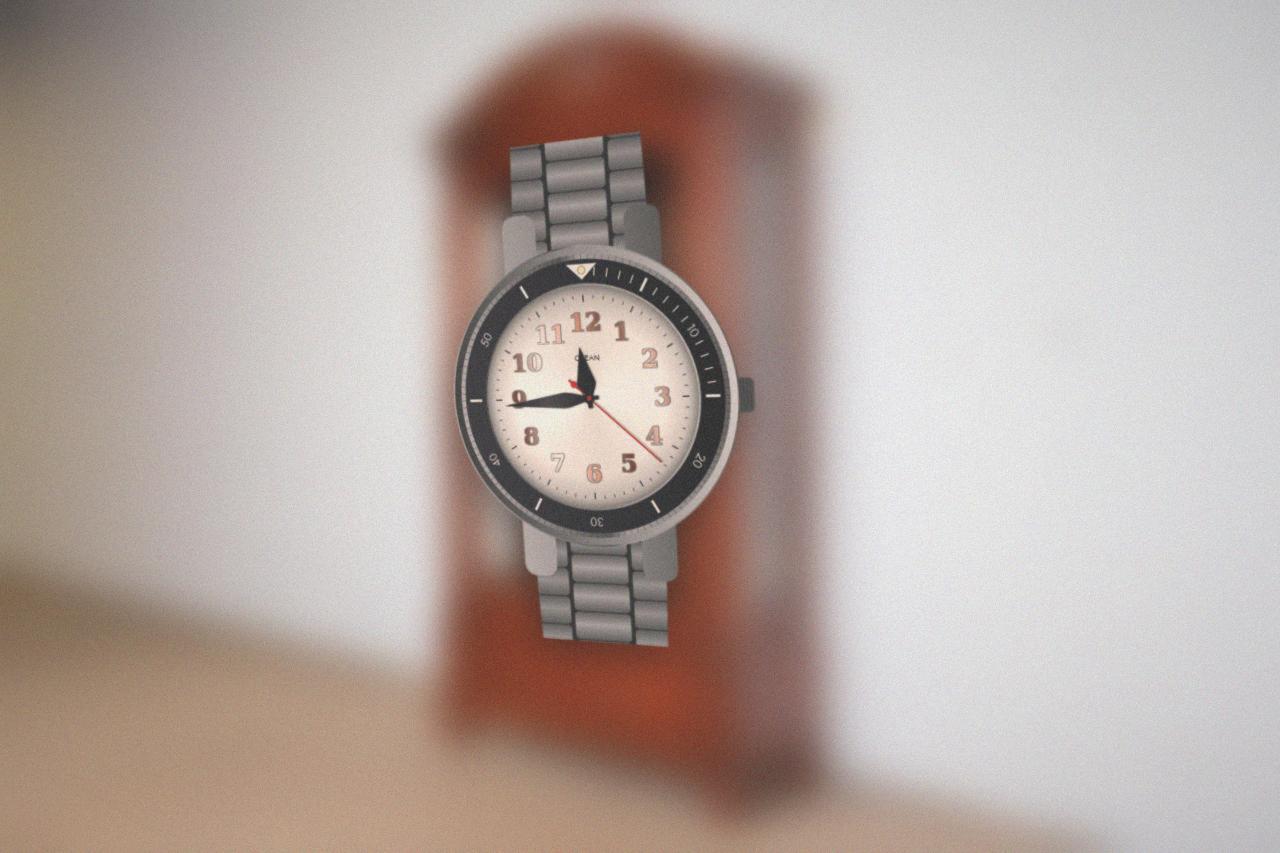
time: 11:44:22
